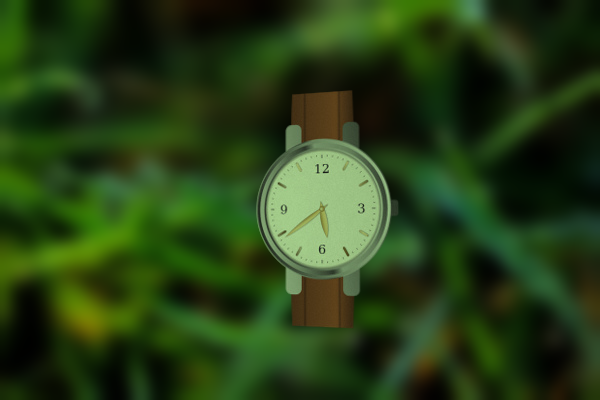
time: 5:39
